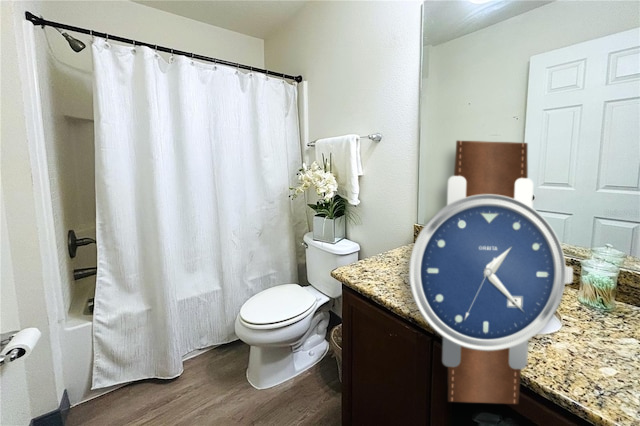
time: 1:22:34
